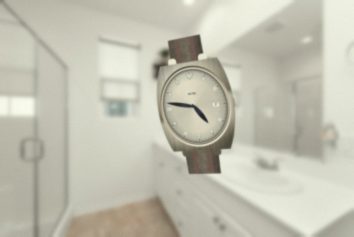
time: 4:47
